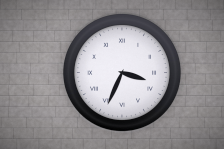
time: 3:34
